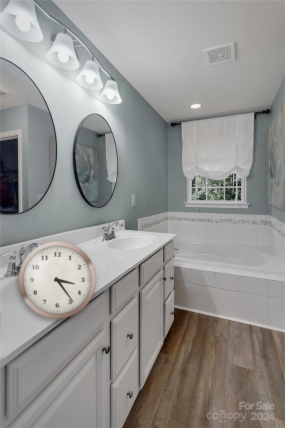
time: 3:24
